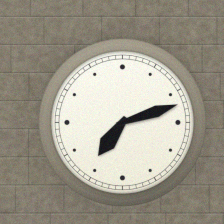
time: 7:12
